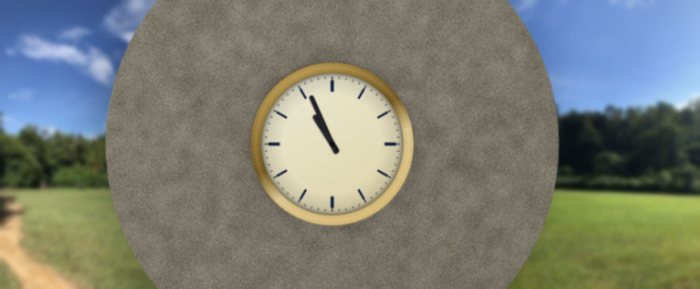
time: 10:56
